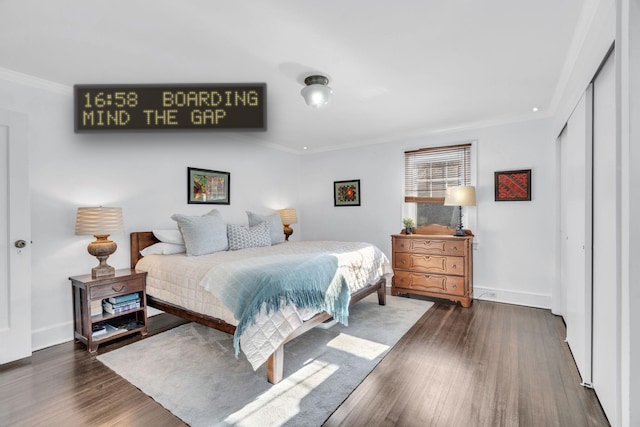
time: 16:58
